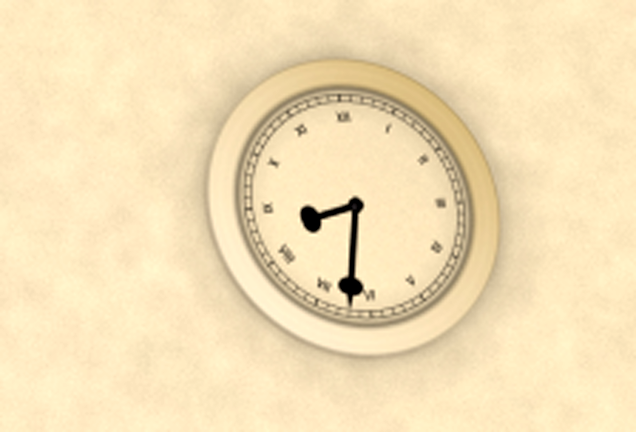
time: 8:32
